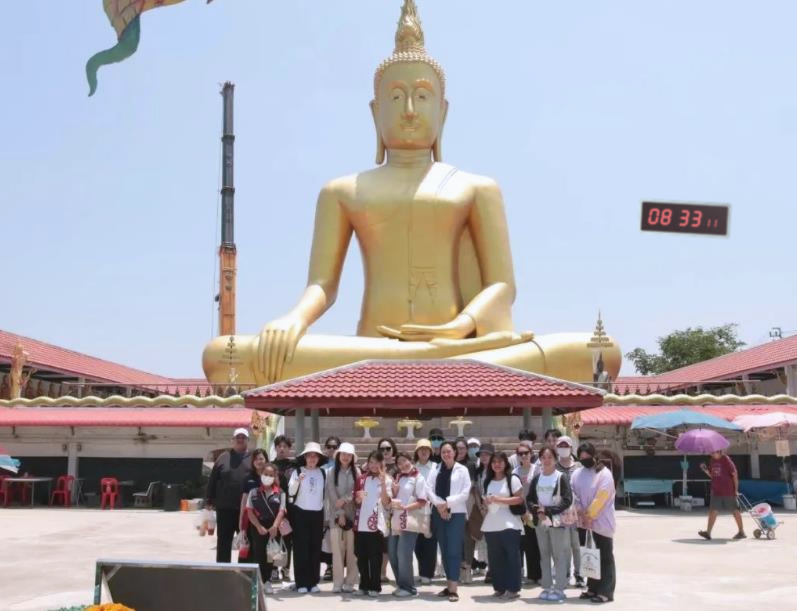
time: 8:33
